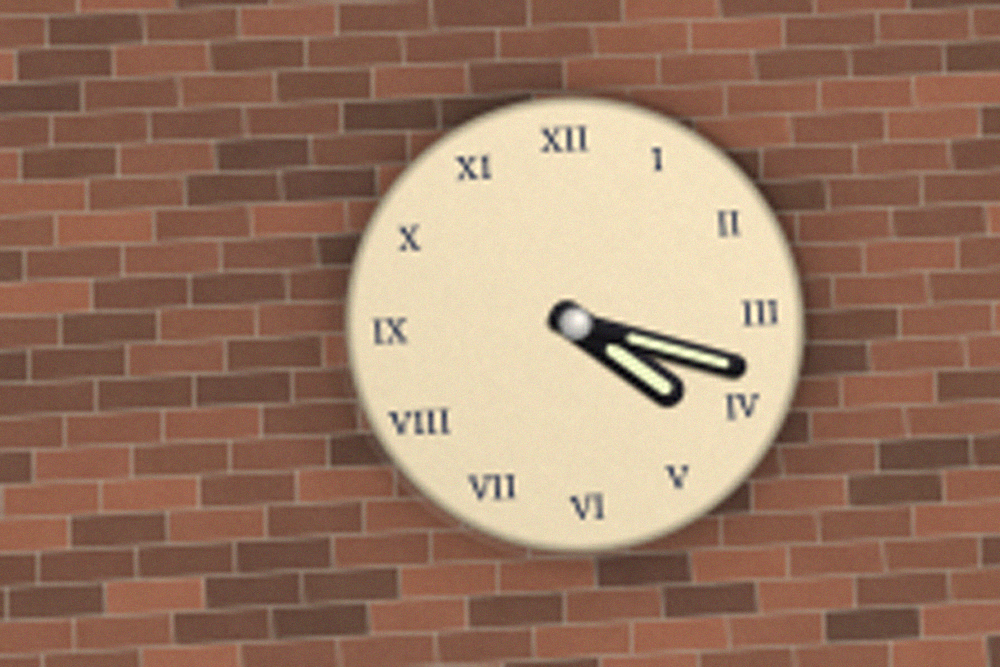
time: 4:18
